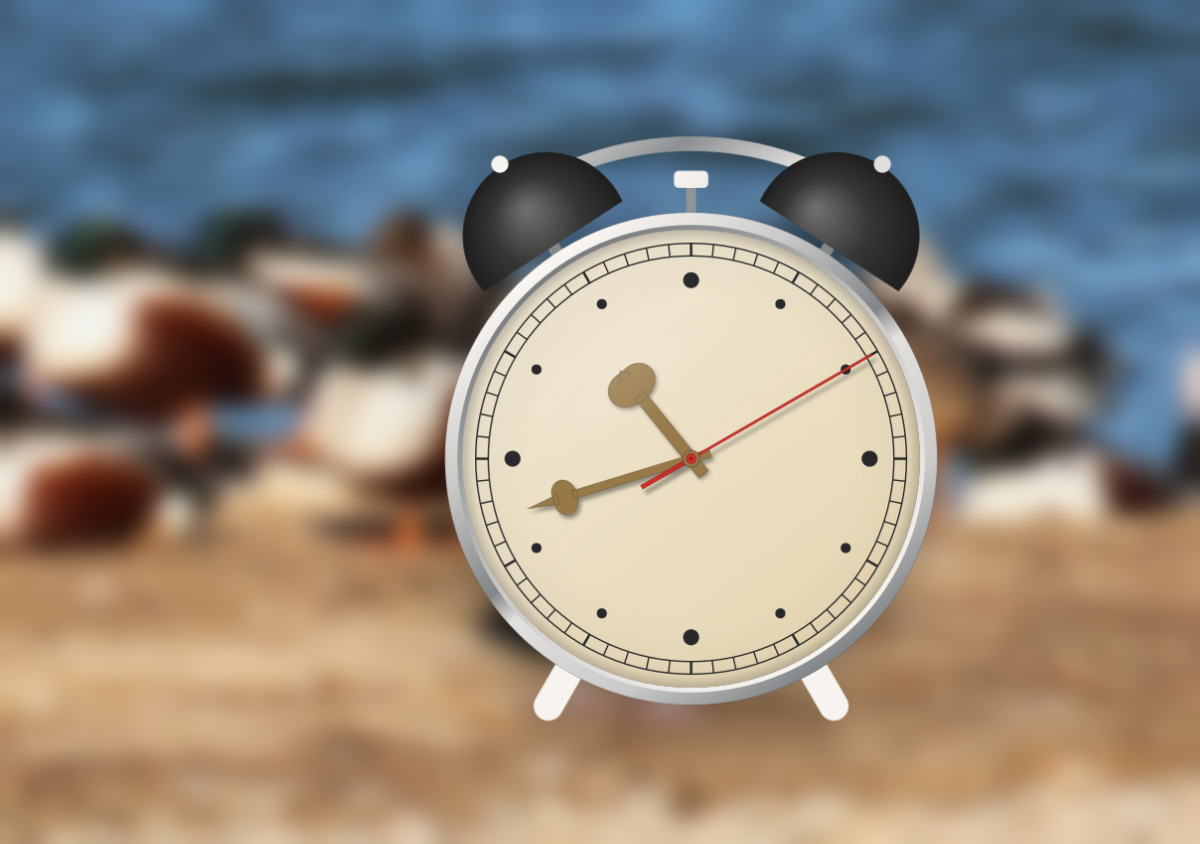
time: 10:42:10
